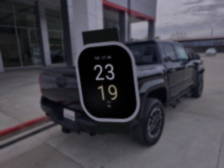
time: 23:19
